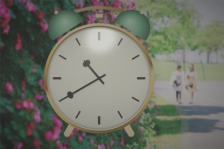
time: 10:40
